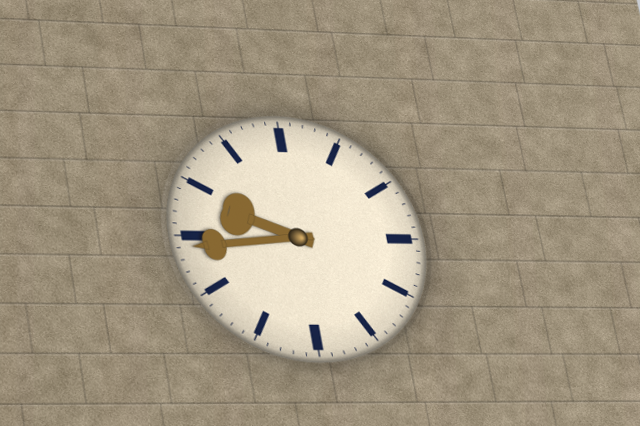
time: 9:44
